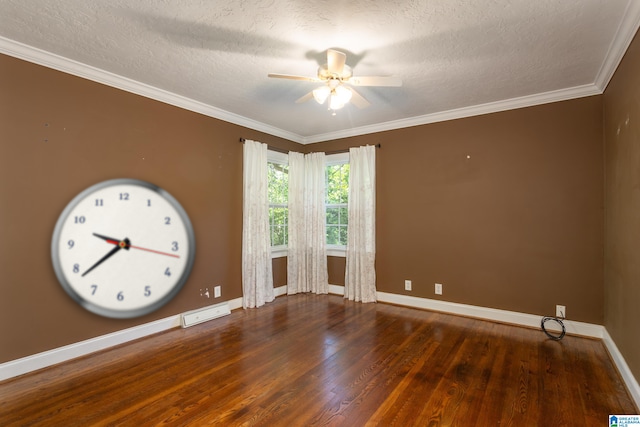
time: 9:38:17
